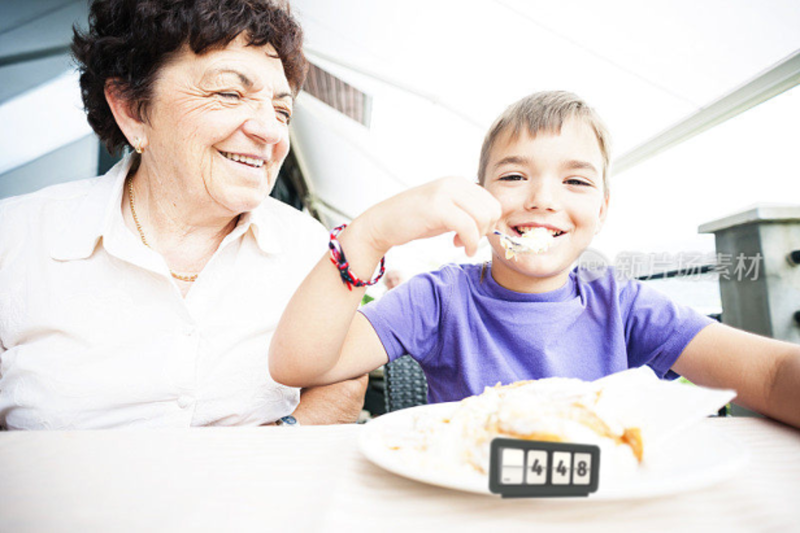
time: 4:48
